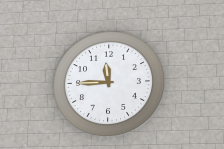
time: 11:45
